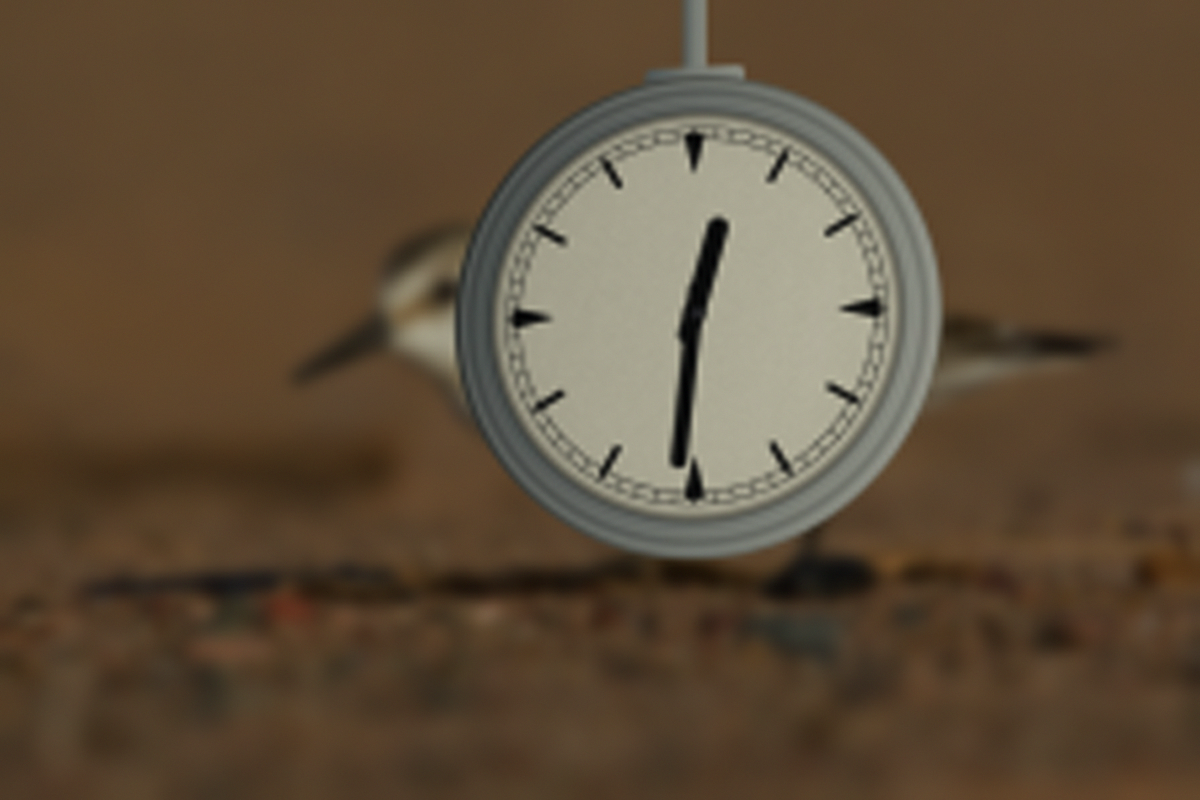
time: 12:31
